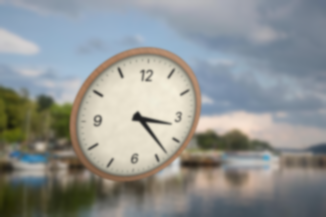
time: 3:23
